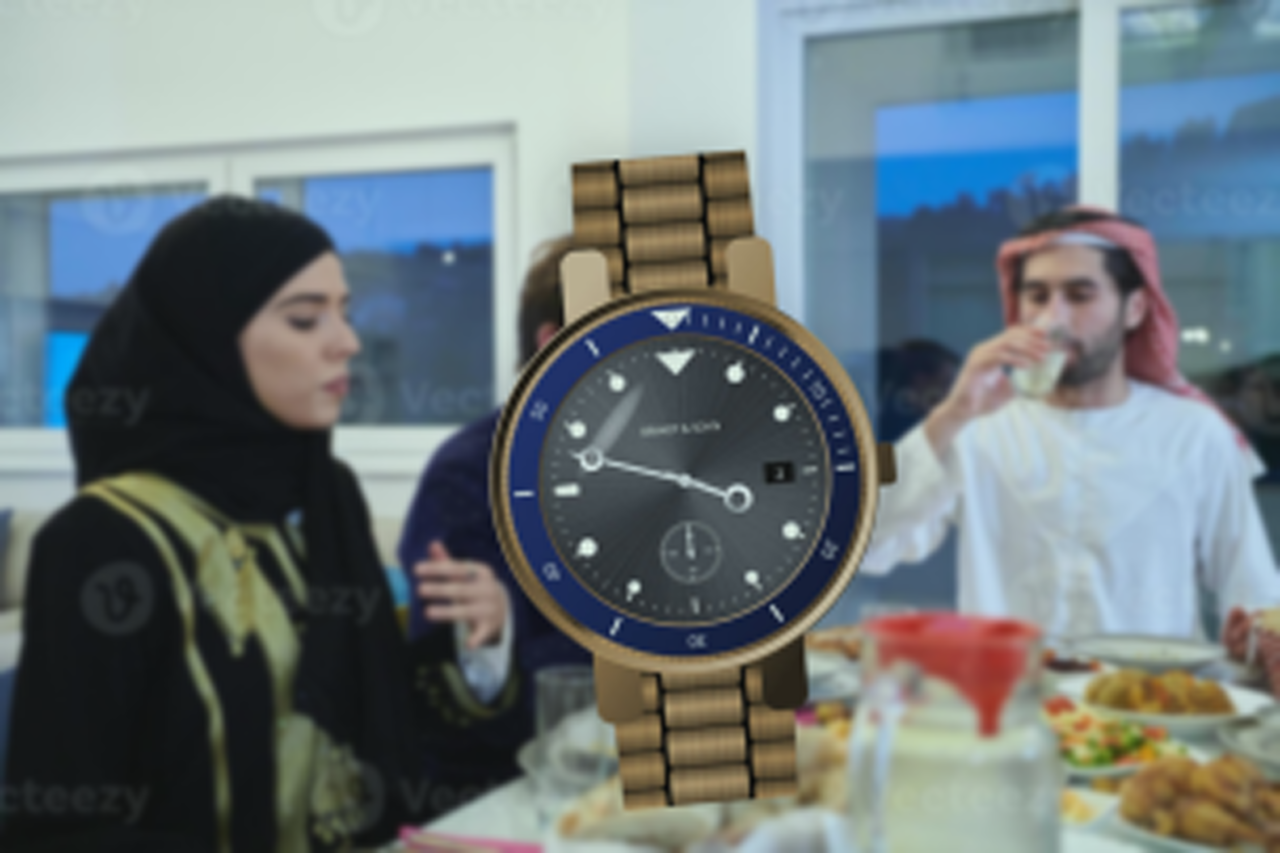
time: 3:48
